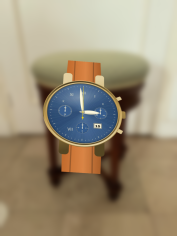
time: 2:59
